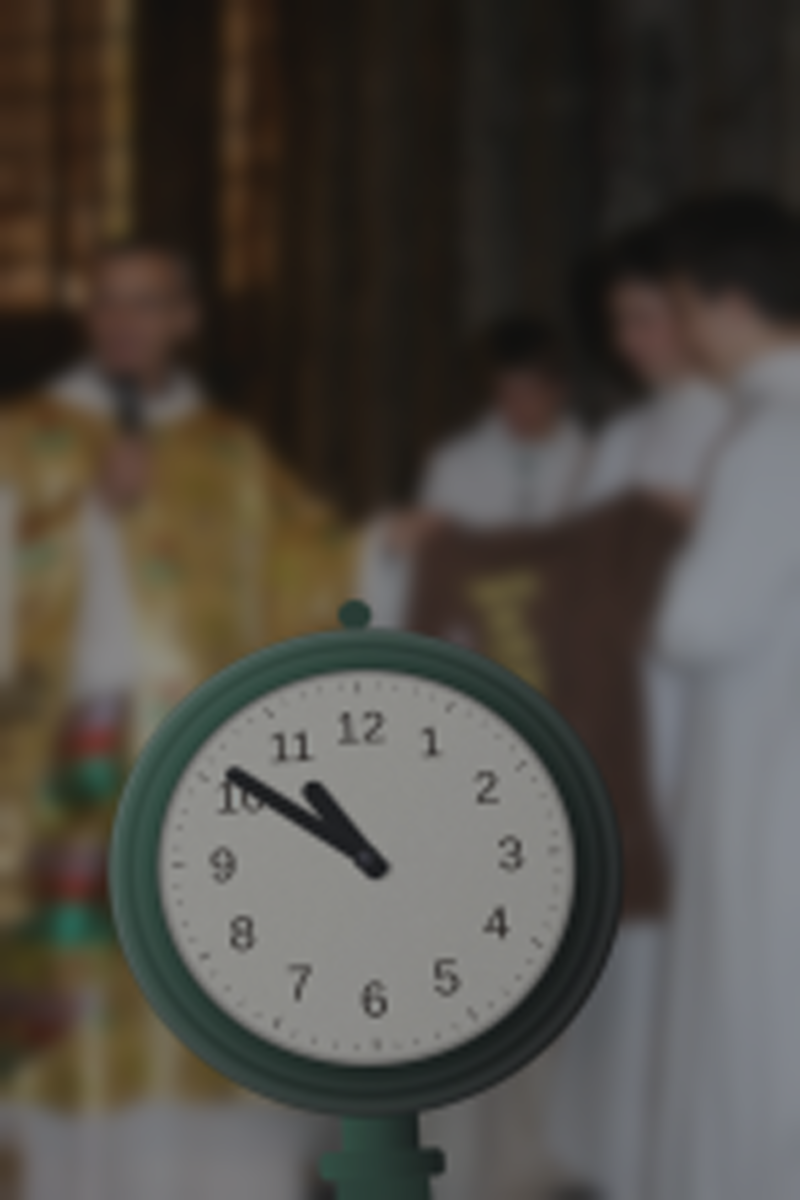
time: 10:51
